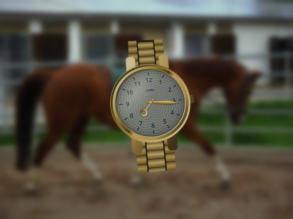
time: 7:16
